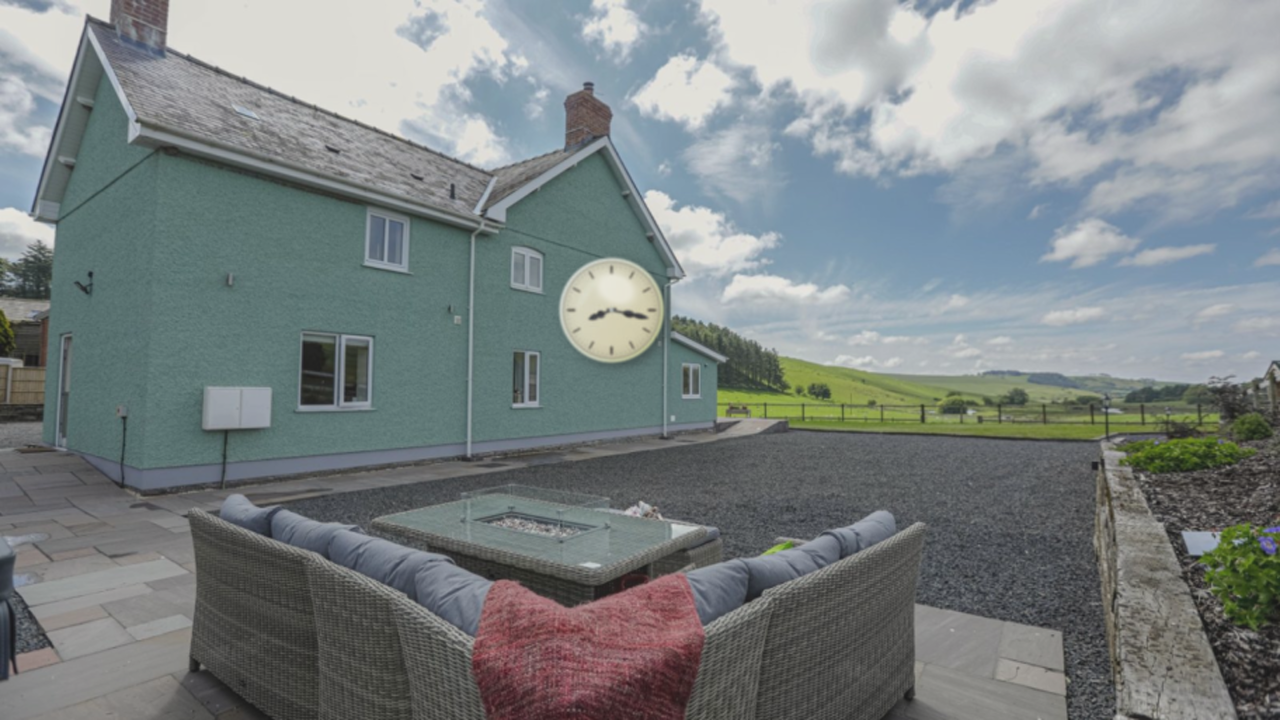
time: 8:17
